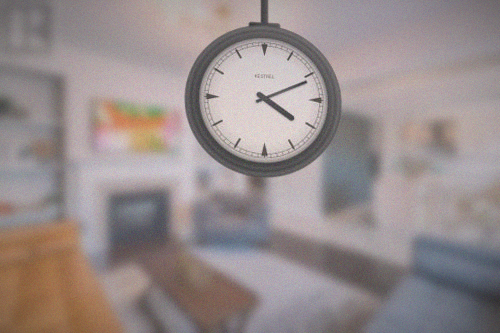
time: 4:11
